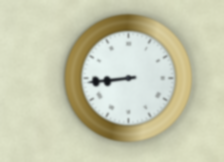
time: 8:44
